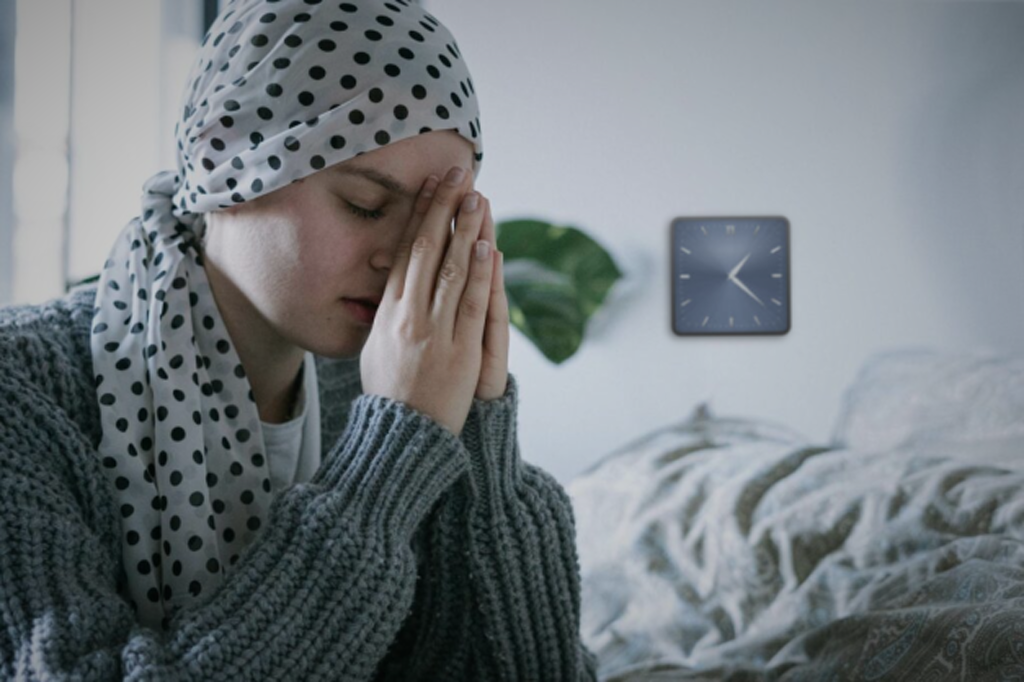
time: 1:22
